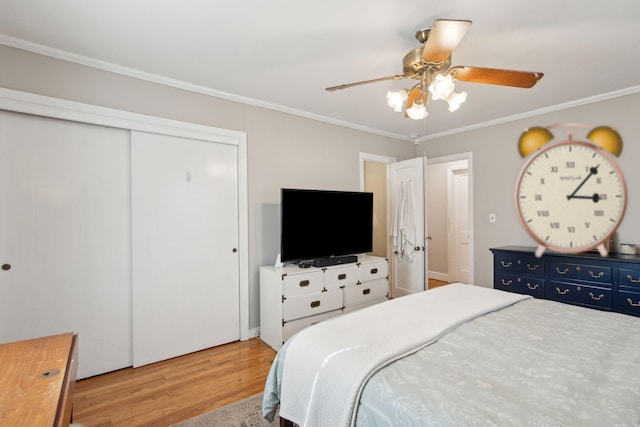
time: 3:07
